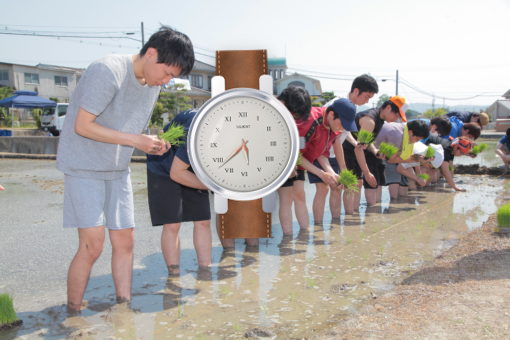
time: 5:38
